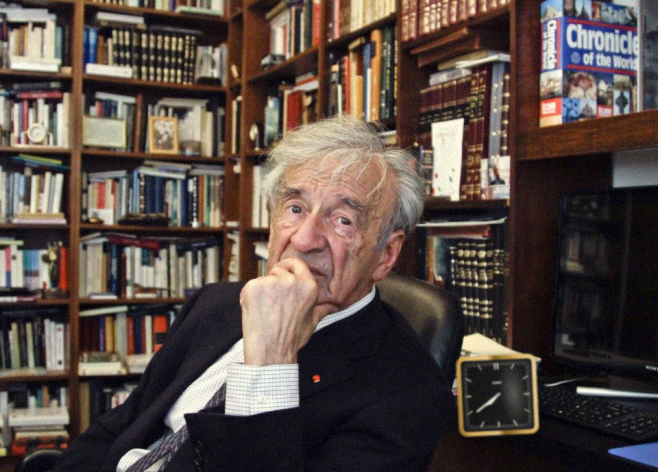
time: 7:39
